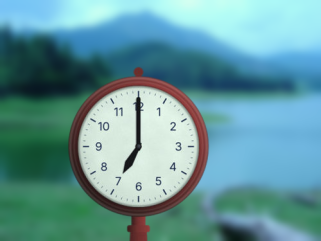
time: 7:00
